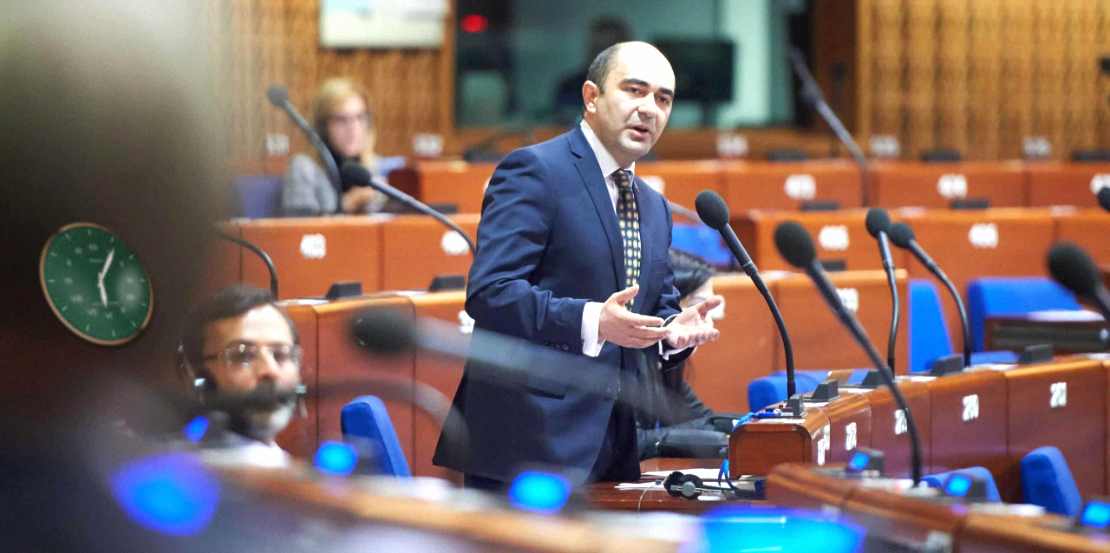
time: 6:06
